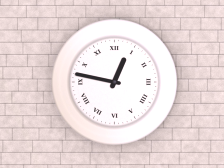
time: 12:47
